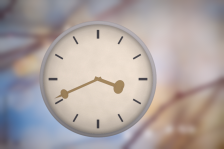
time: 3:41
